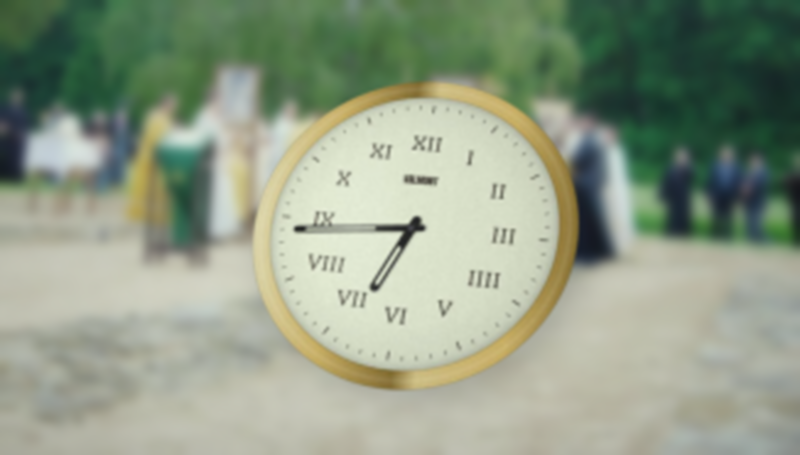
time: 6:44
